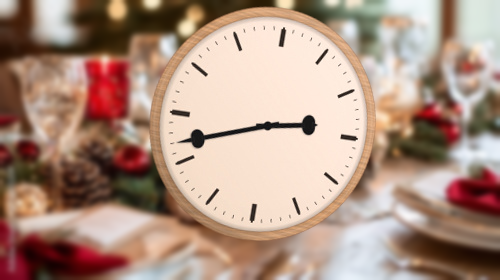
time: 2:42
